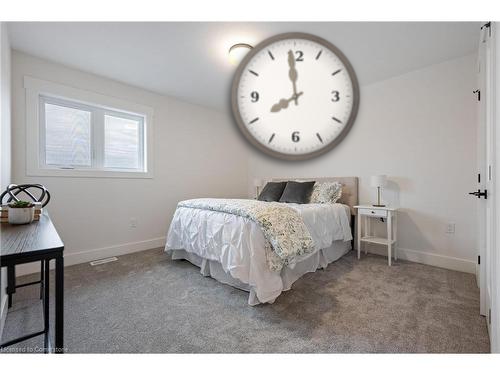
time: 7:59
